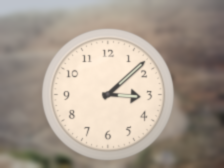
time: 3:08
